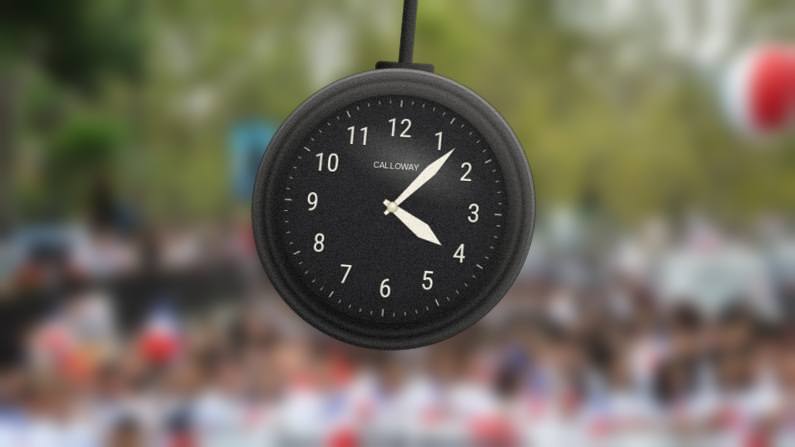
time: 4:07
